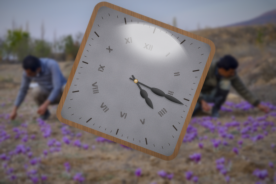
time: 4:16
